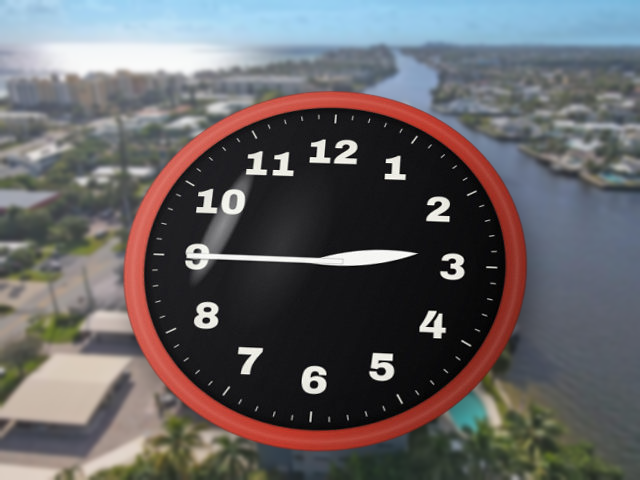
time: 2:45
